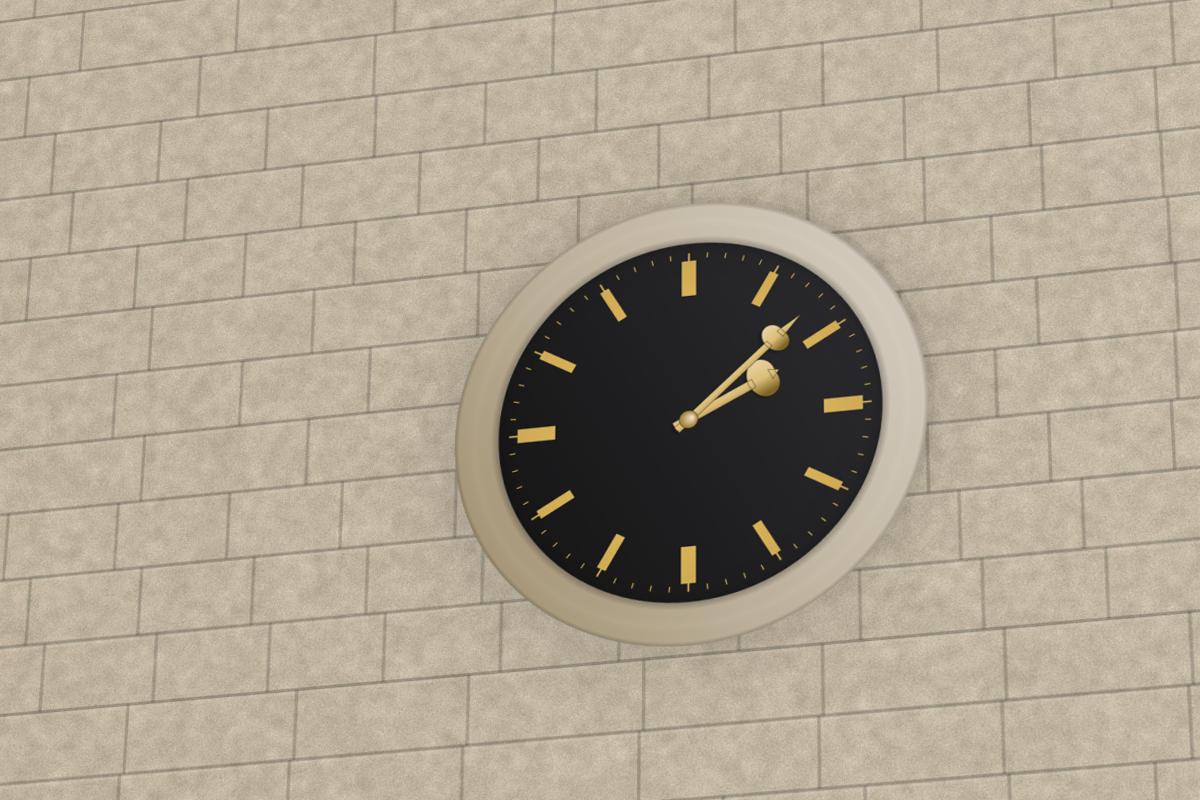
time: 2:08
